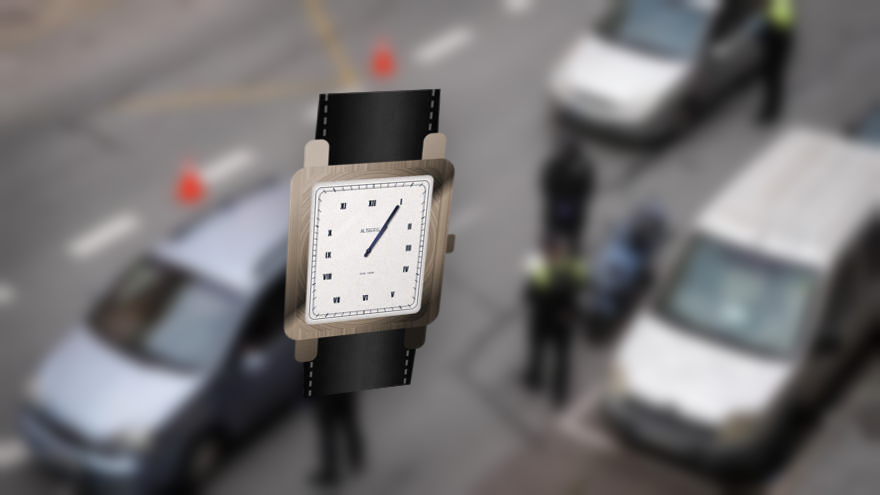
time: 1:05
